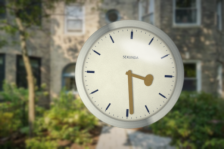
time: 3:29
